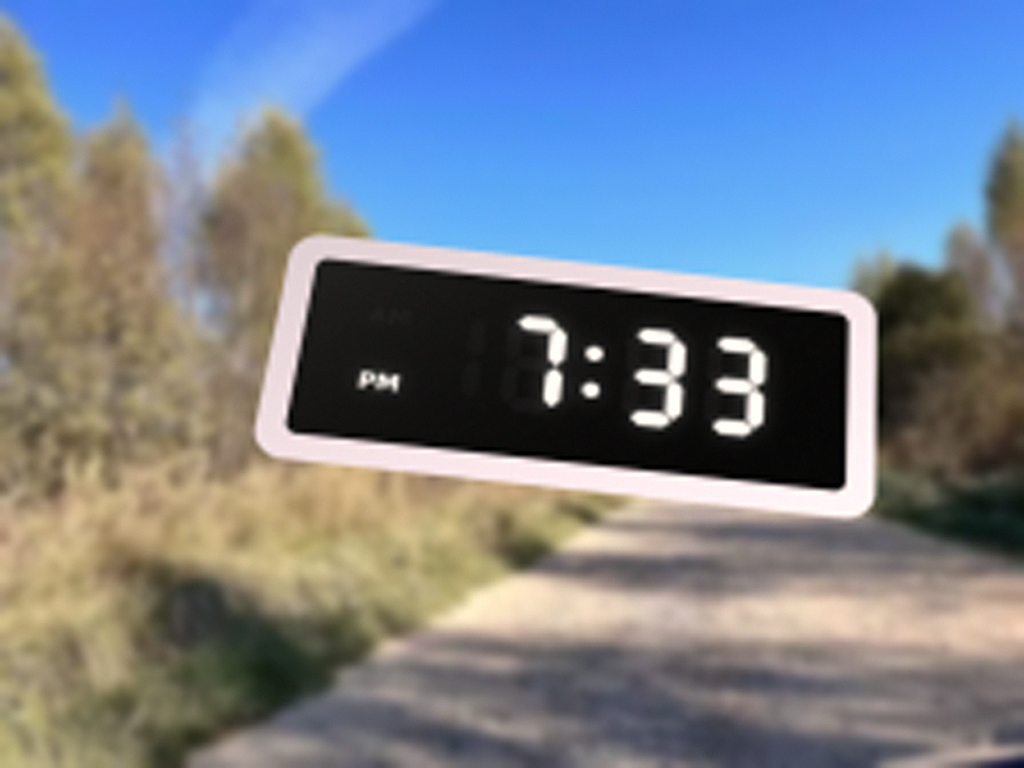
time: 7:33
